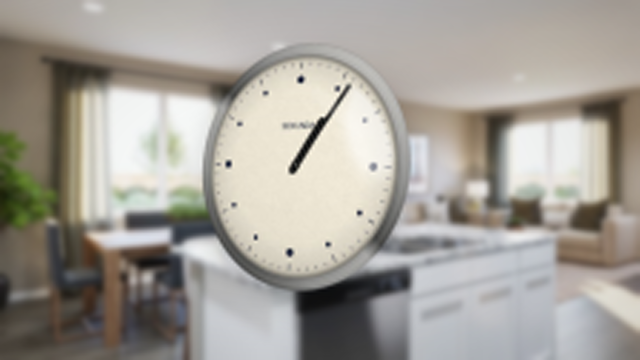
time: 1:06
